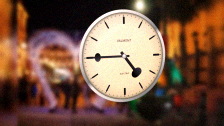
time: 4:45
